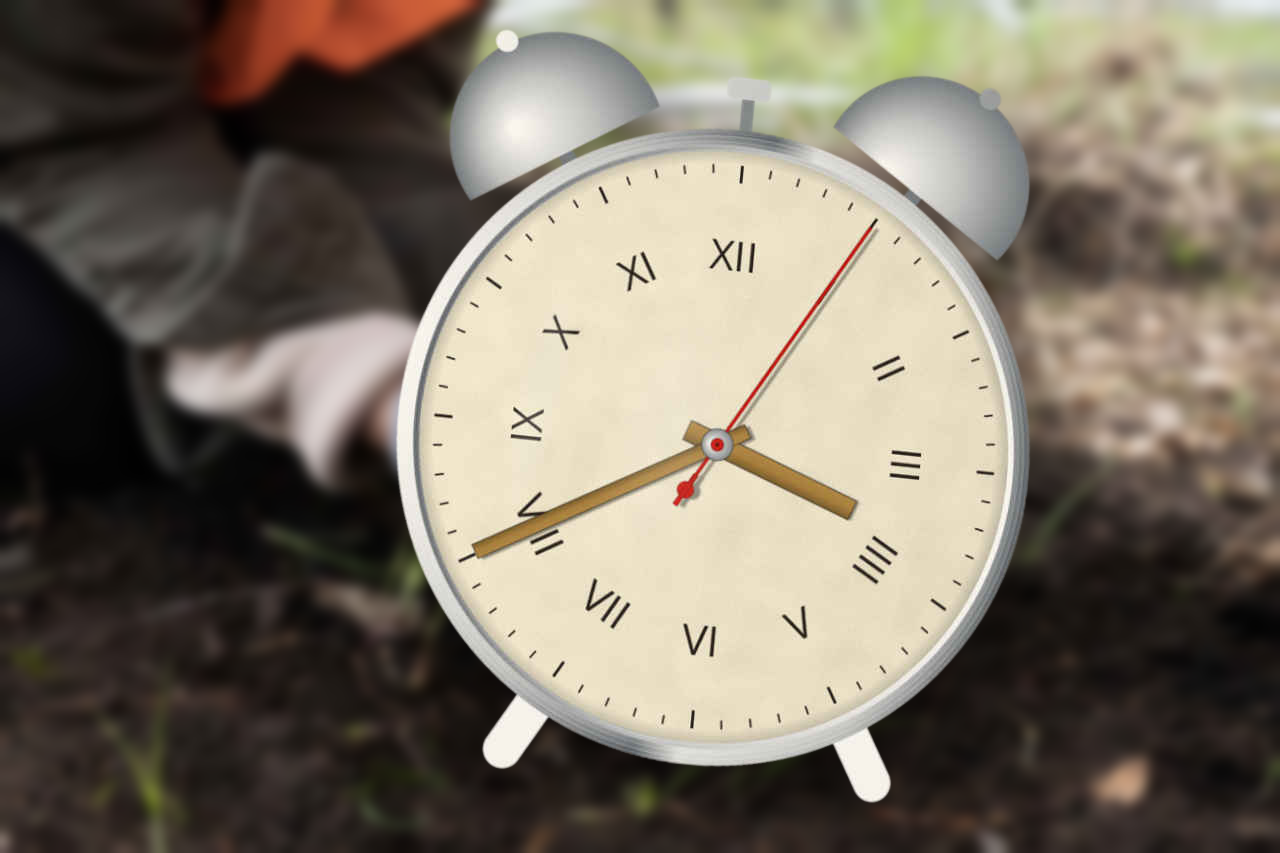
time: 3:40:05
